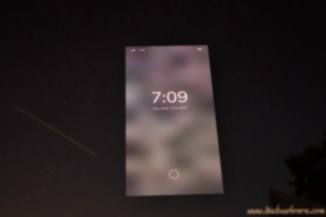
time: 7:09
